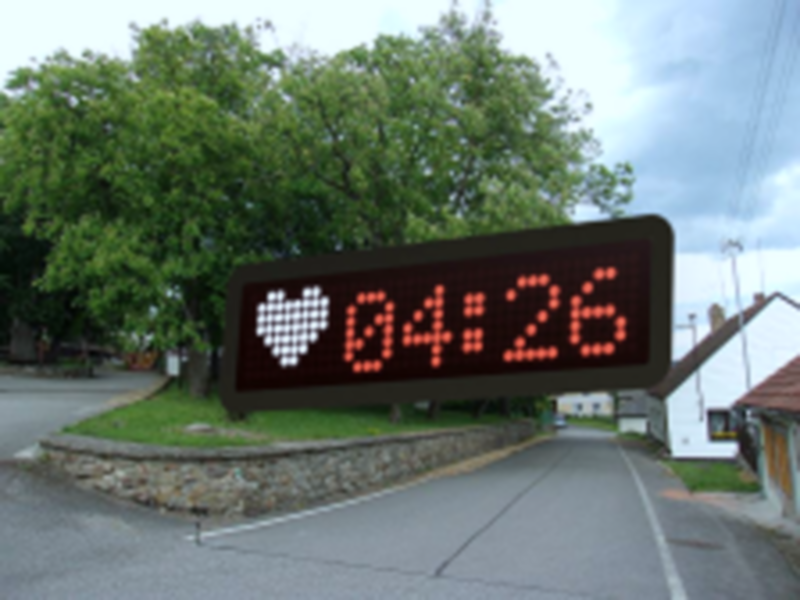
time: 4:26
